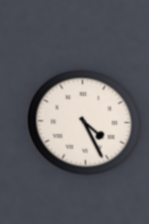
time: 4:26
